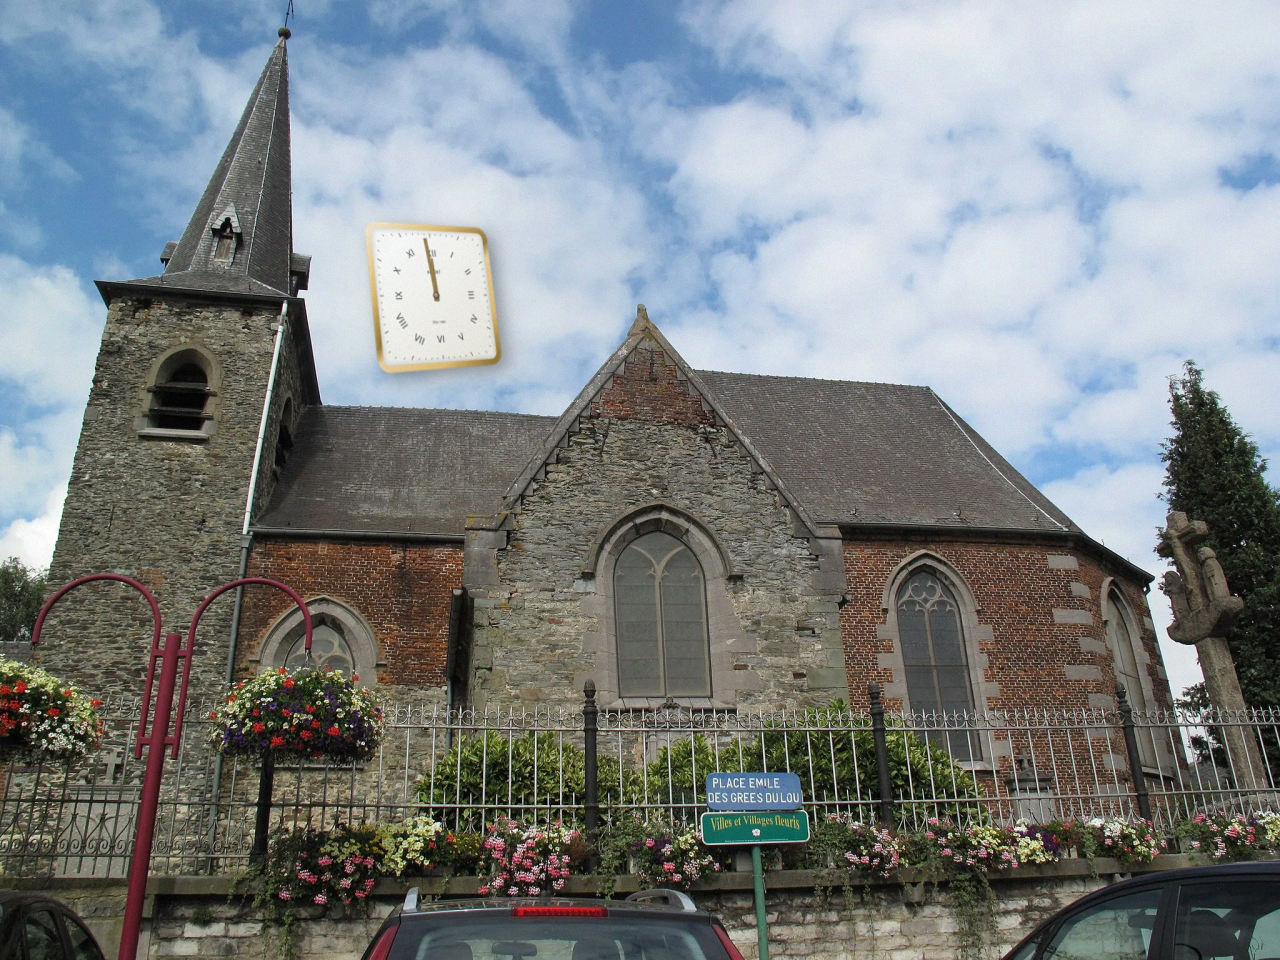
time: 11:59
